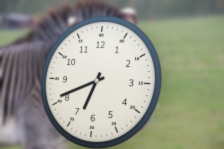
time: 6:41
